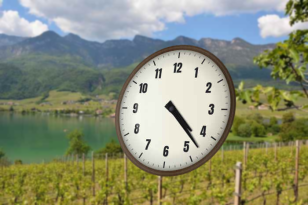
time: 4:23
